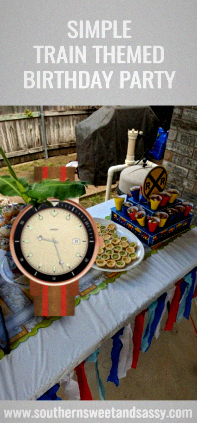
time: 9:27
